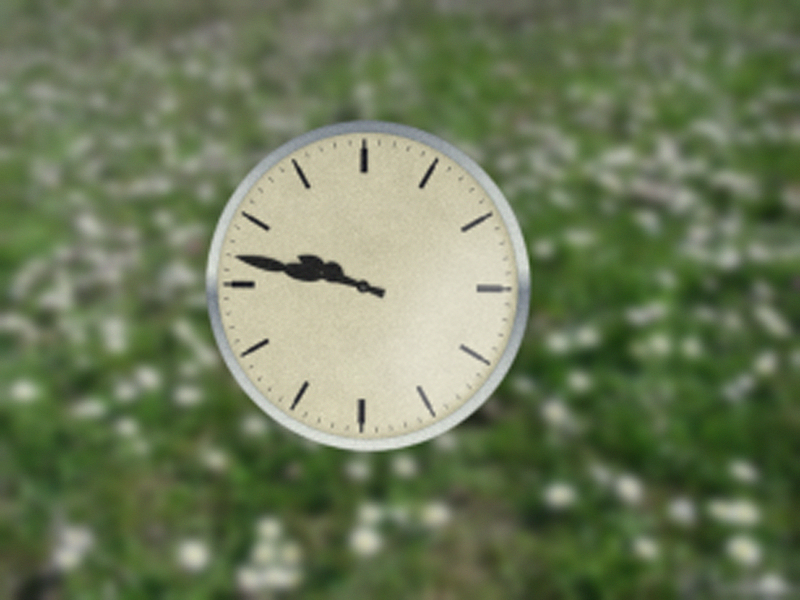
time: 9:47
